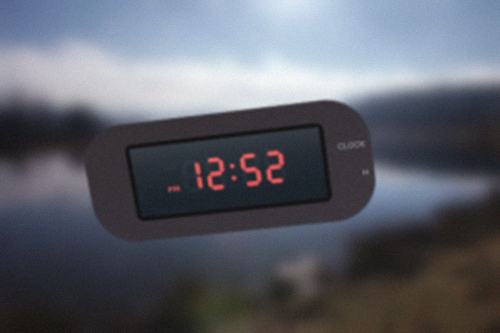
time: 12:52
